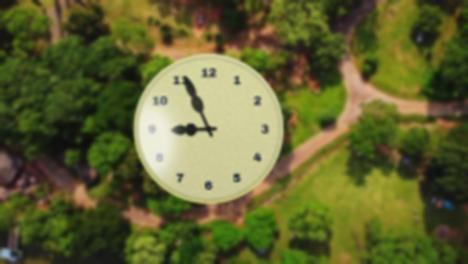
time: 8:56
